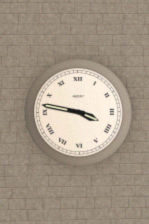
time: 3:47
